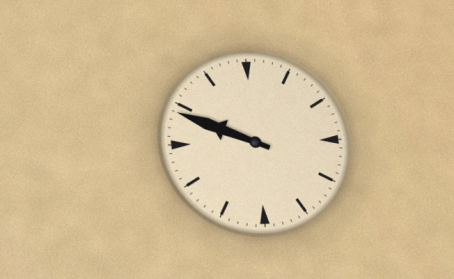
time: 9:49
